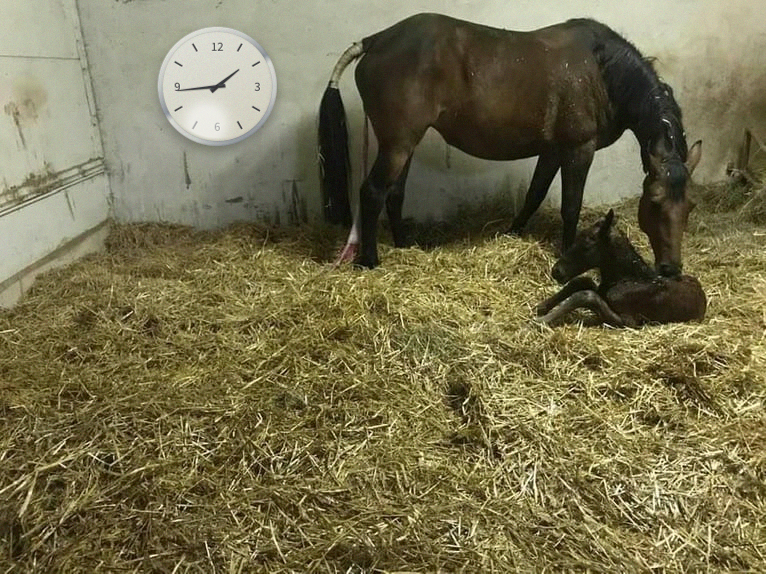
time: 1:44
